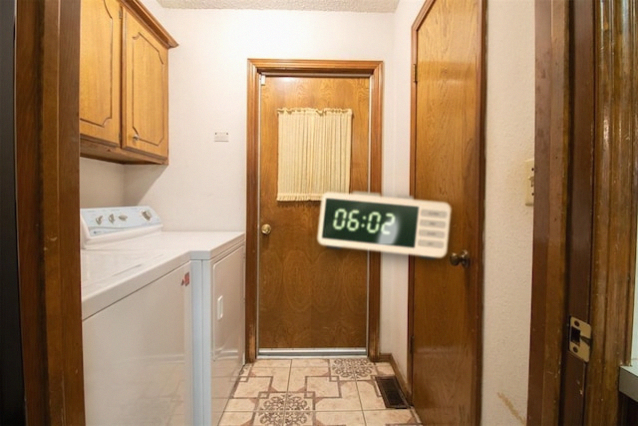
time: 6:02
